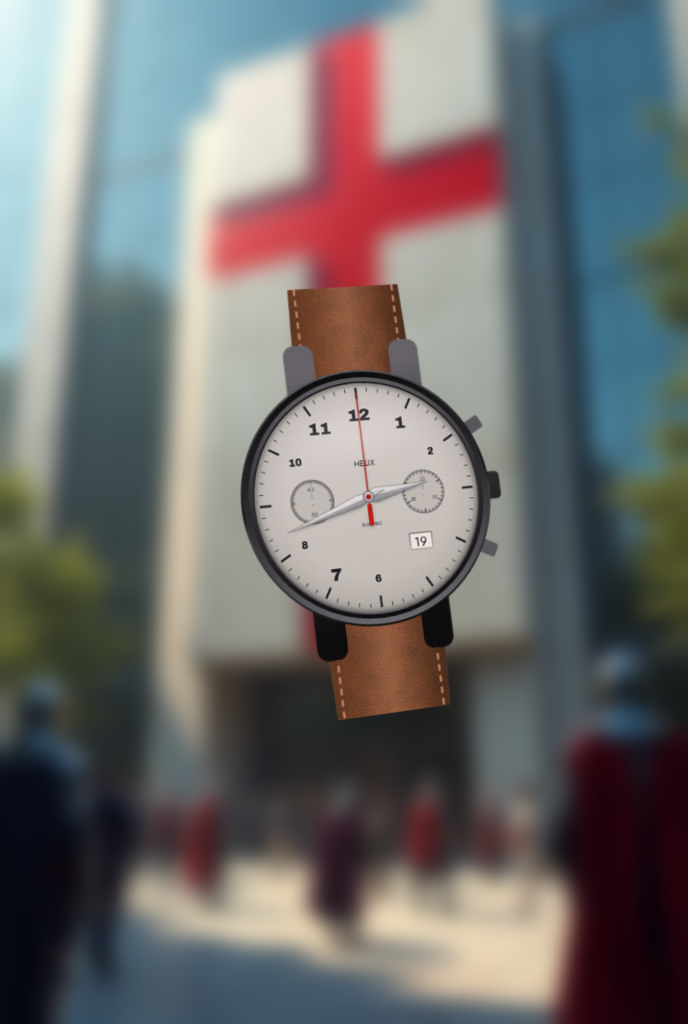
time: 2:42
